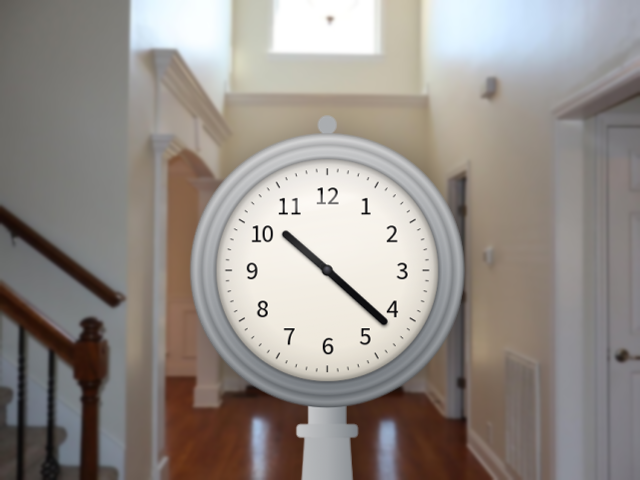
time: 10:22
